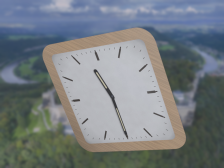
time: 11:30
